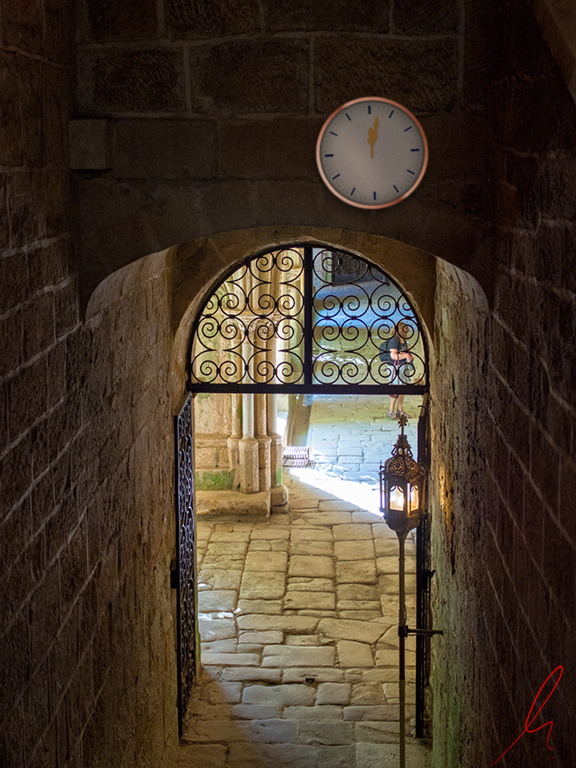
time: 12:02
